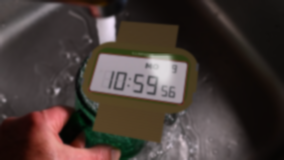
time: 10:59
